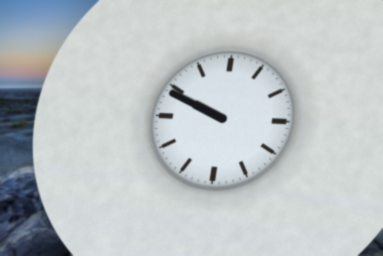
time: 9:49
